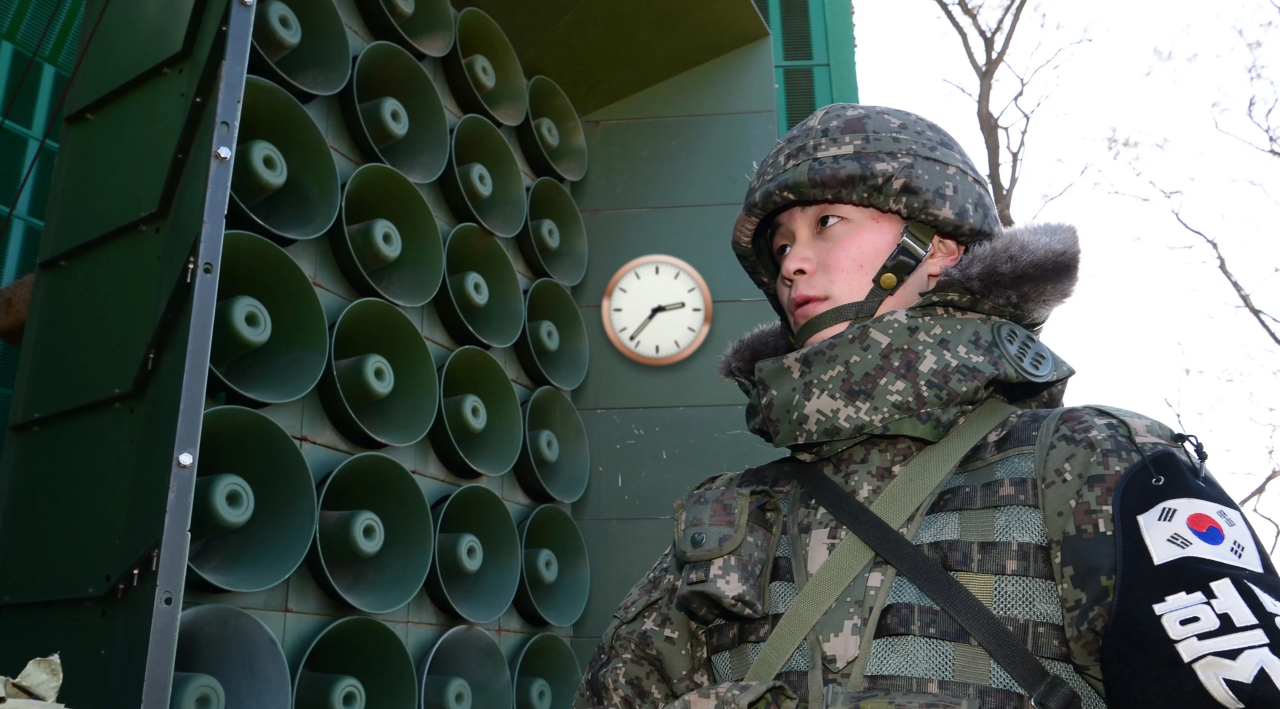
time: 2:37
